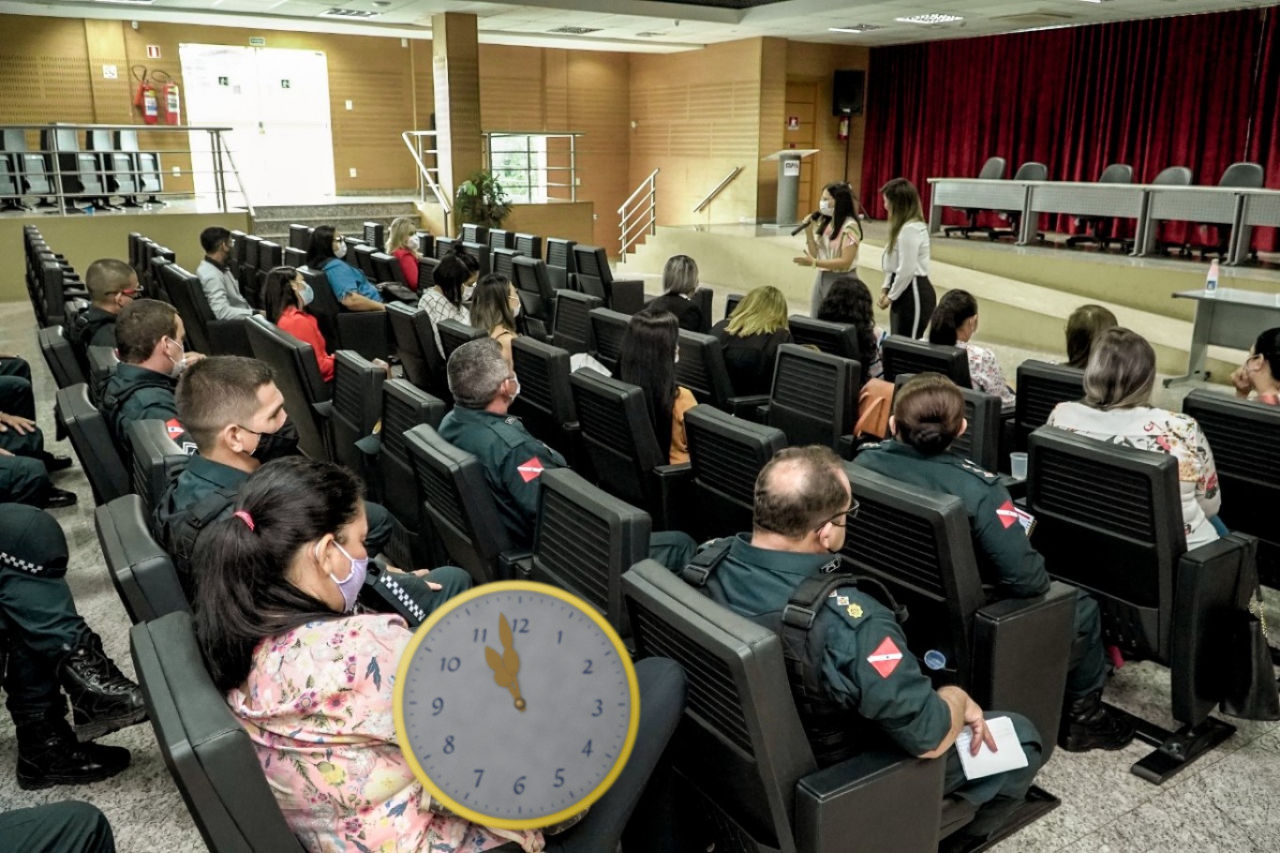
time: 10:58
